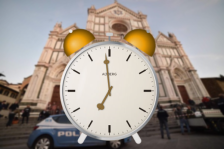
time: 6:59
